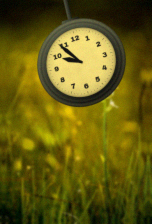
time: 9:54
